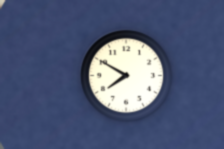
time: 7:50
